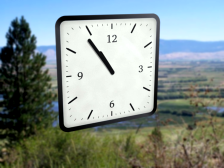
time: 10:54
